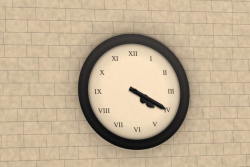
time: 4:20
